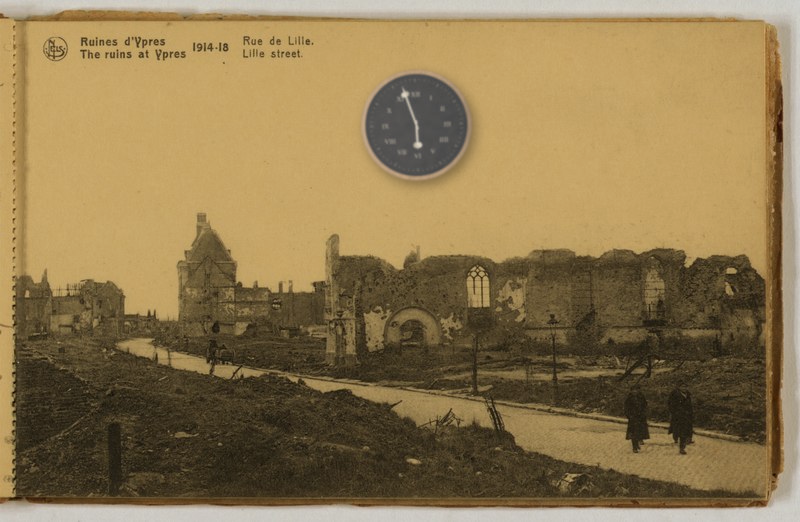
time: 5:57
